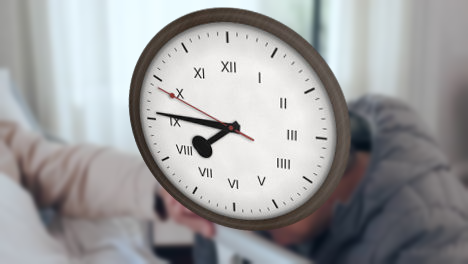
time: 7:45:49
